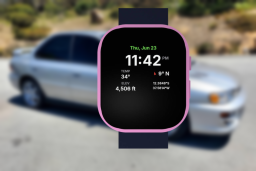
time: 11:42
